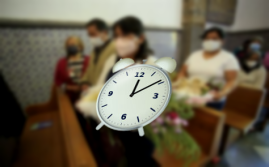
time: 12:09
